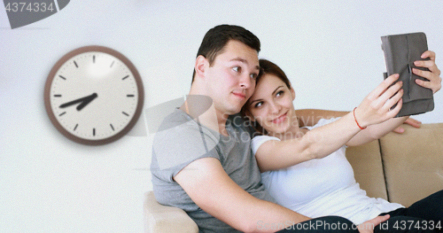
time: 7:42
